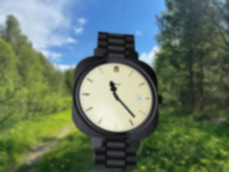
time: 11:23
